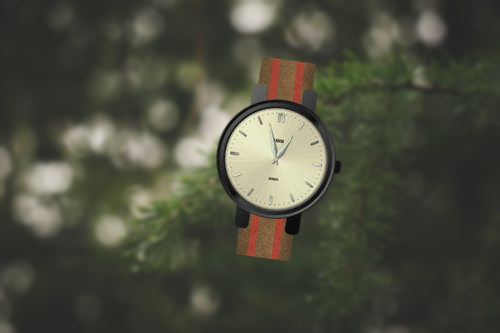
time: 12:57
